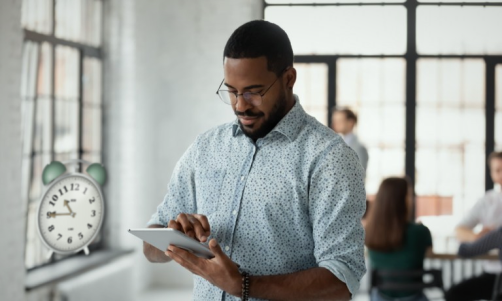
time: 10:45
